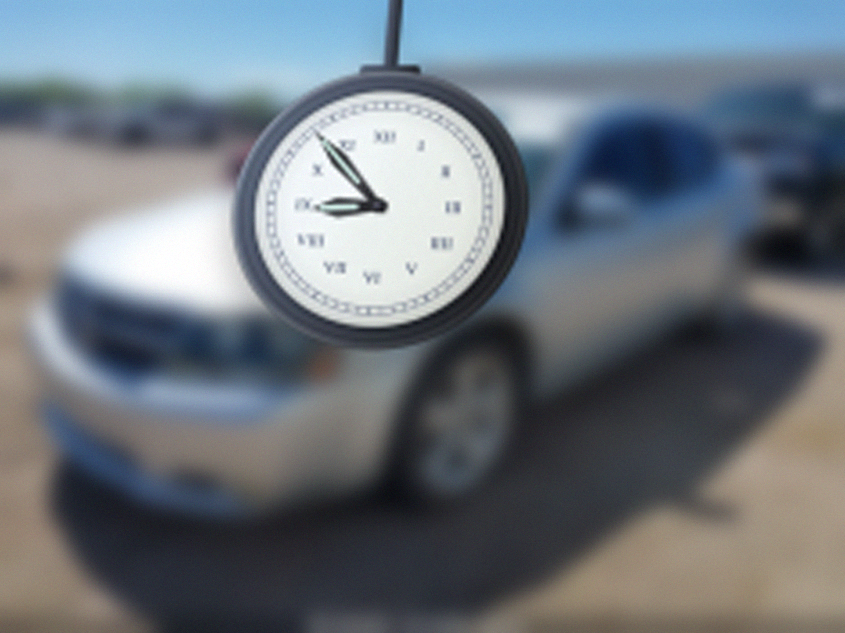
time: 8:53
